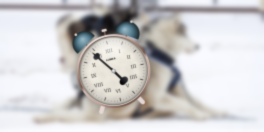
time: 4:54
